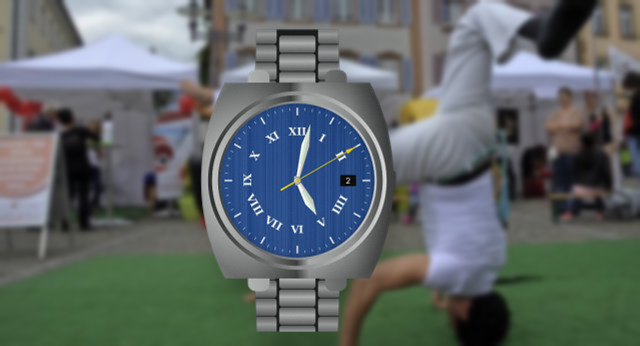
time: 5:02:10
